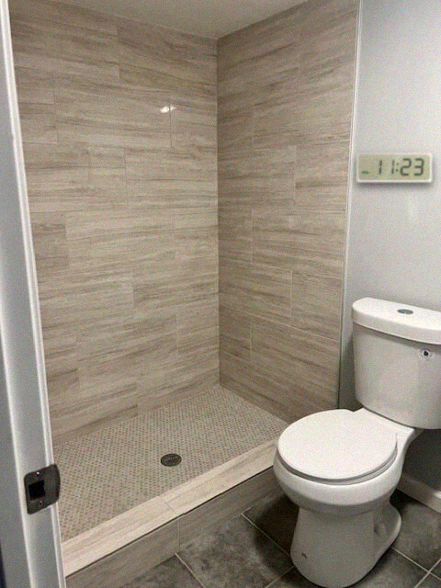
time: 11:23
